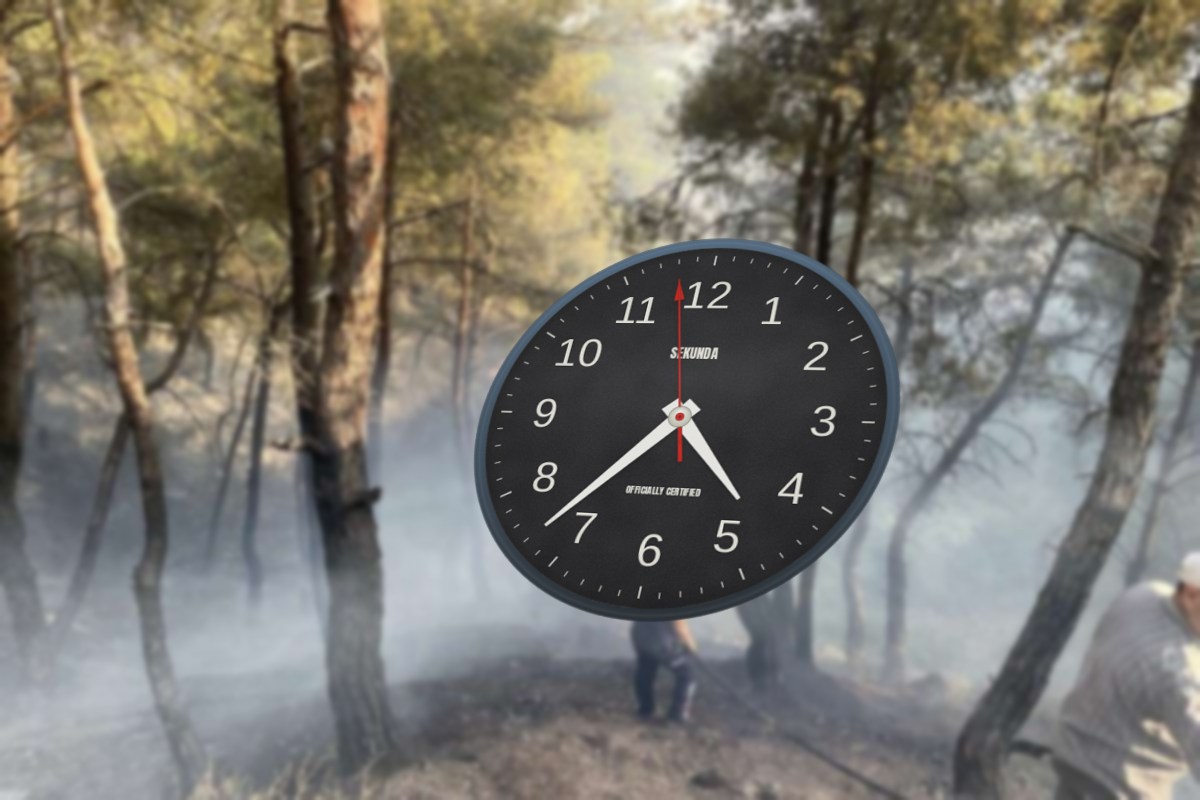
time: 4:36:58
